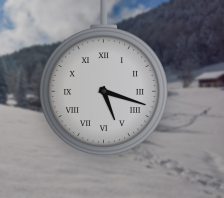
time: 5:18
